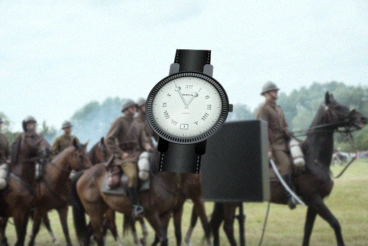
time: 12:55
